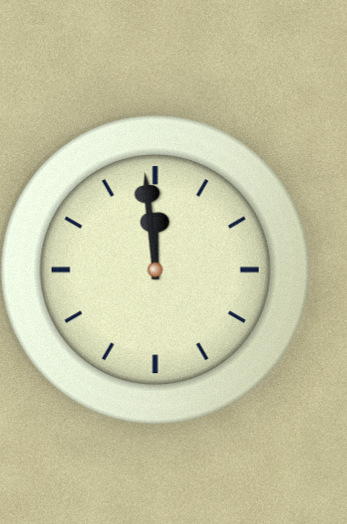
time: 11:59
